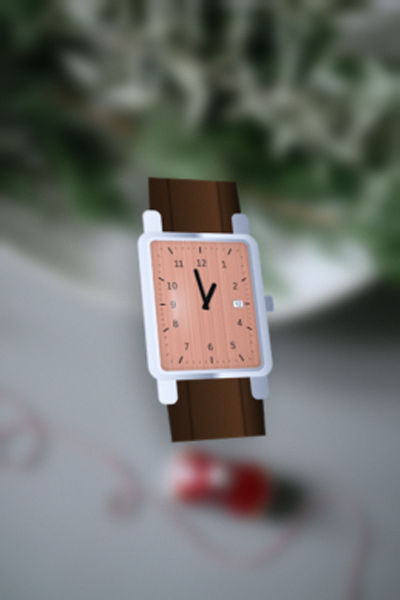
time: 12:58
